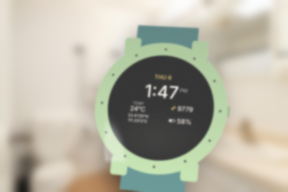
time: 1:47
